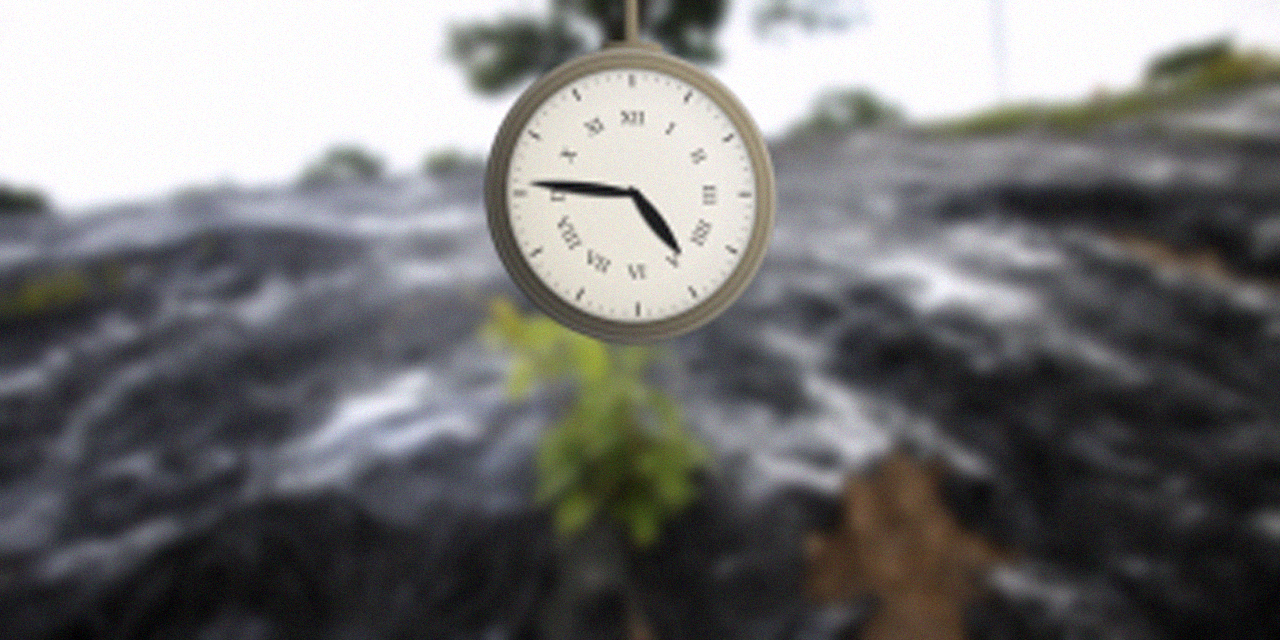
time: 4:46
